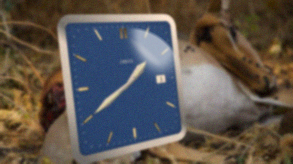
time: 1:40
